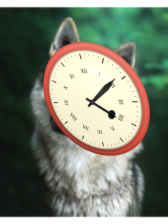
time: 4:09
